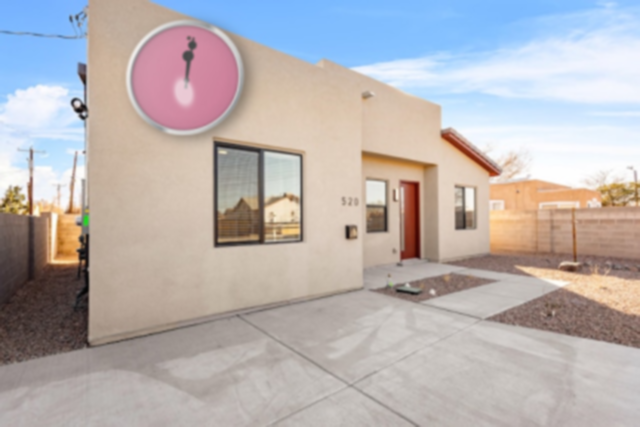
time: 12:01
